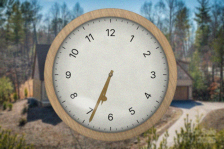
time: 6:34
